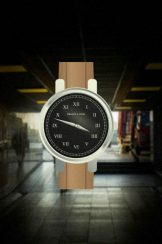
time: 3:48
